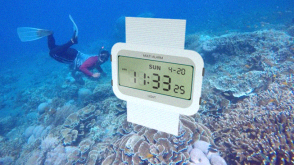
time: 11:33:25
